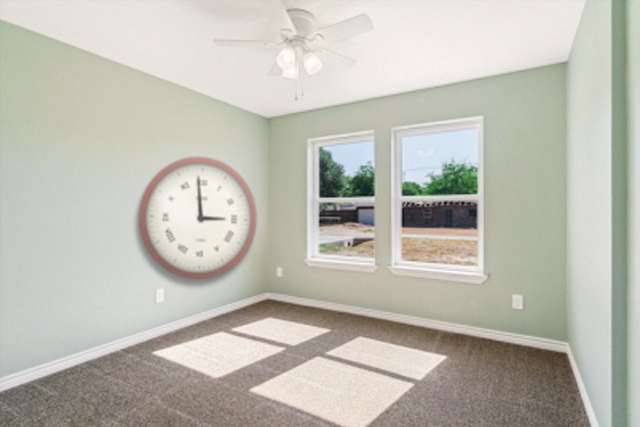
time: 2:59
